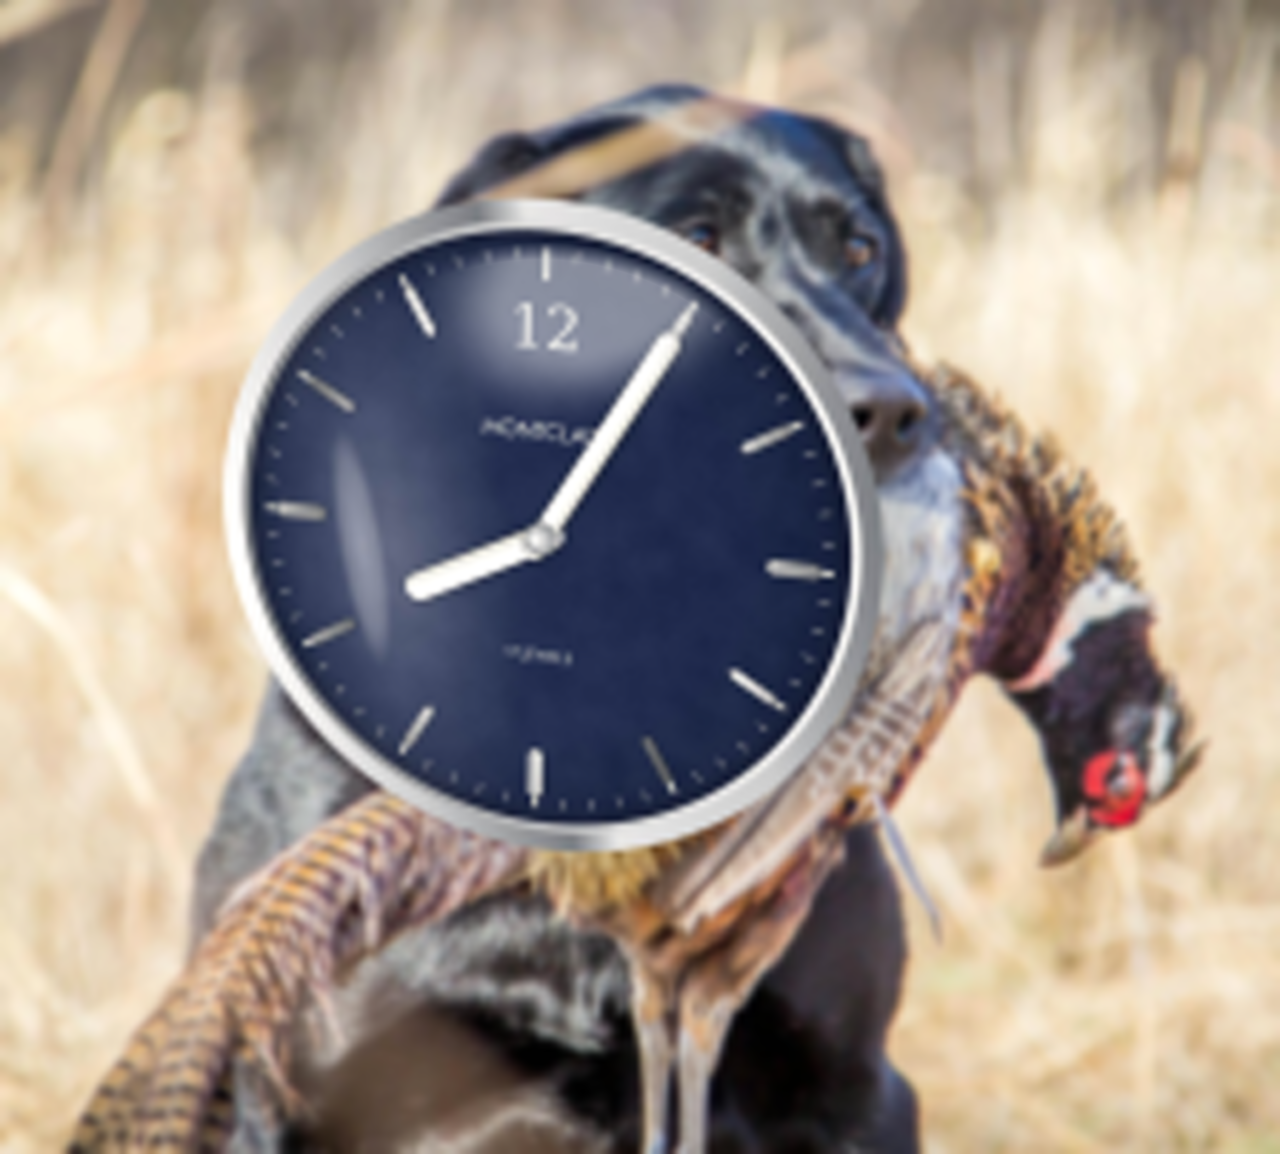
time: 8:05
